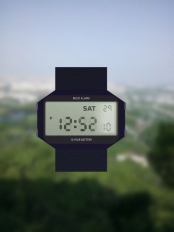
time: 12:52:10
